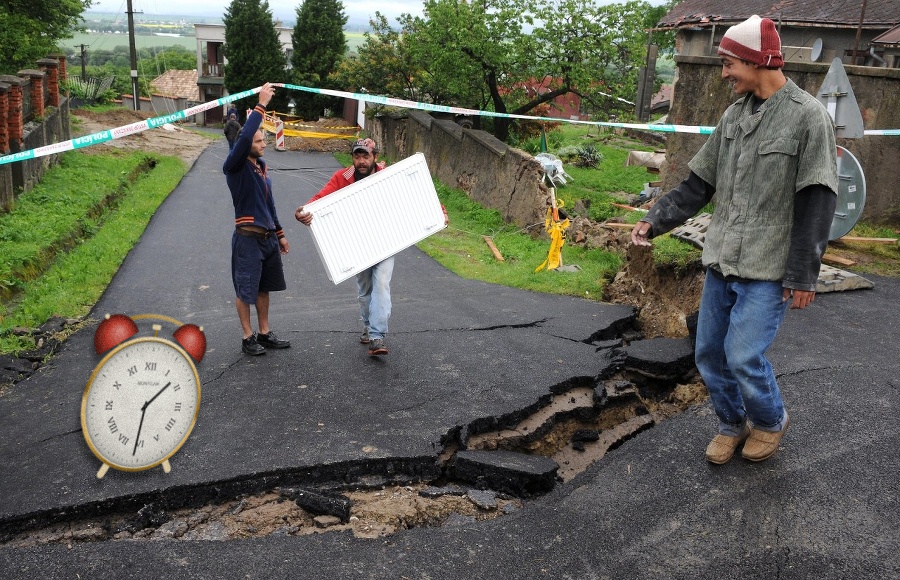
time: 1:31
